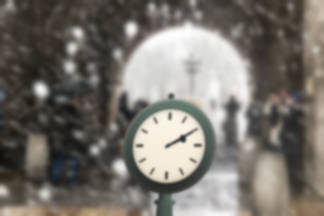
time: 2:10
